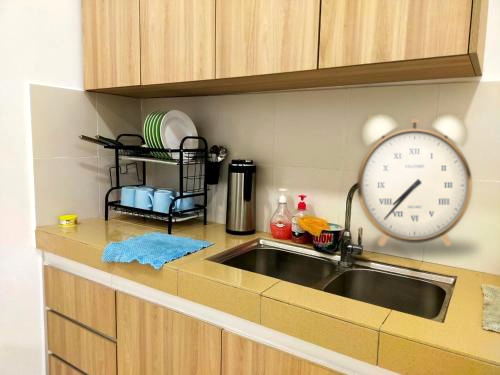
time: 7:37
